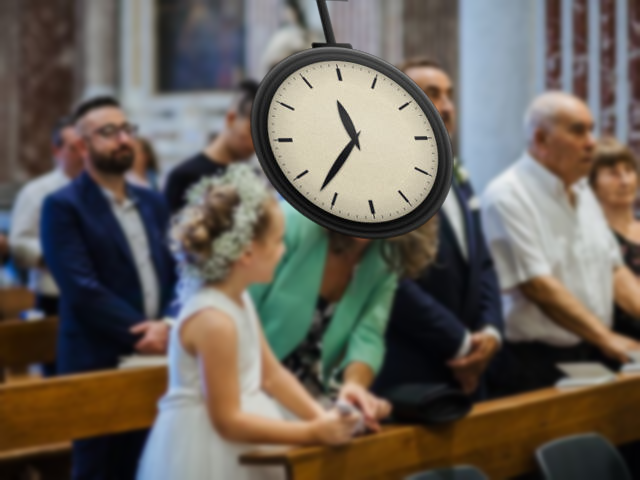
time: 11:37
